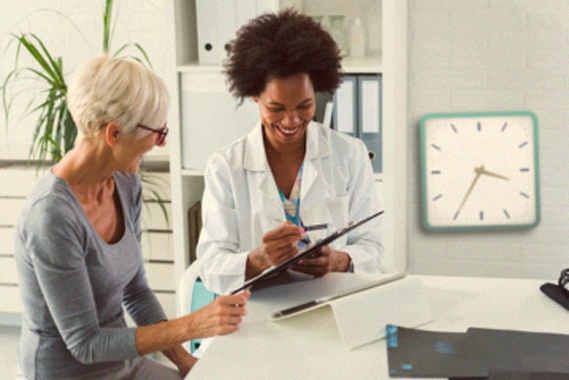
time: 3:35
